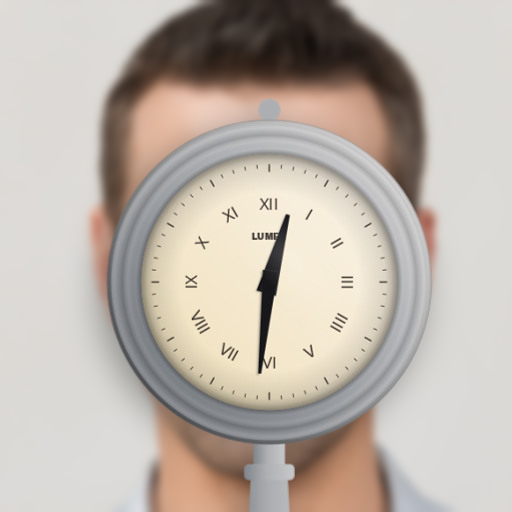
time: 12:31
